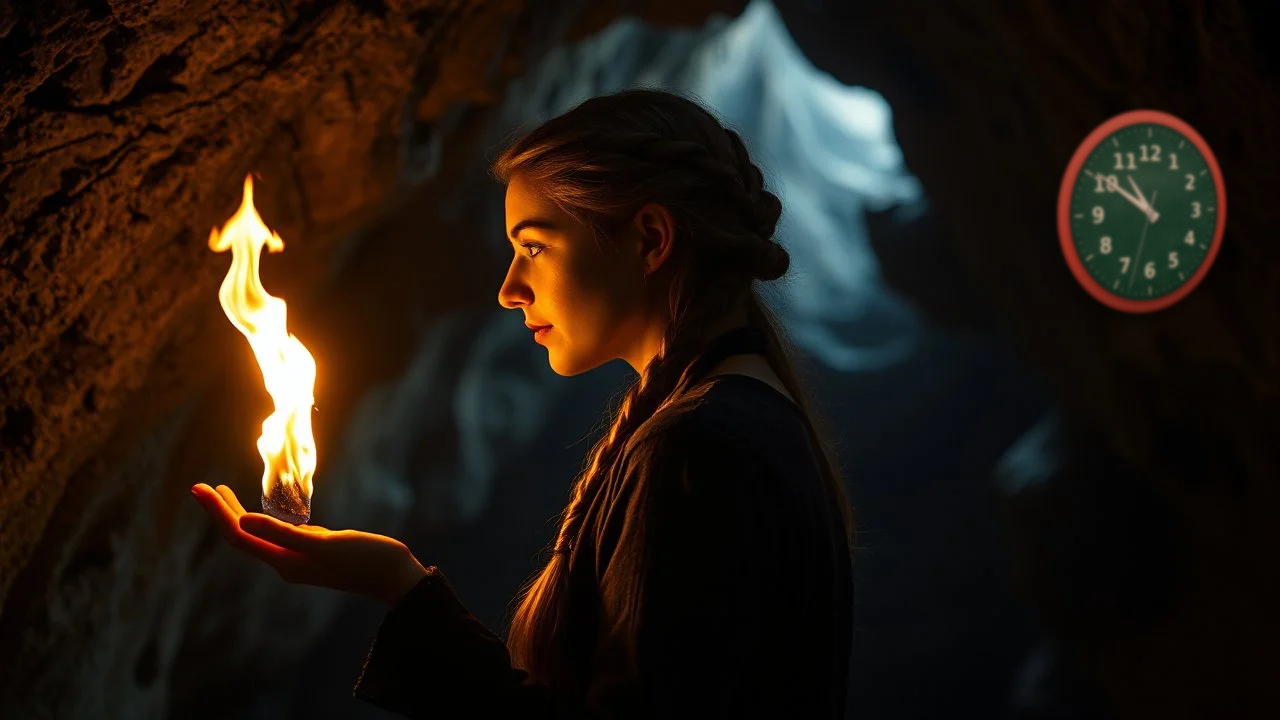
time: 10:50:33
